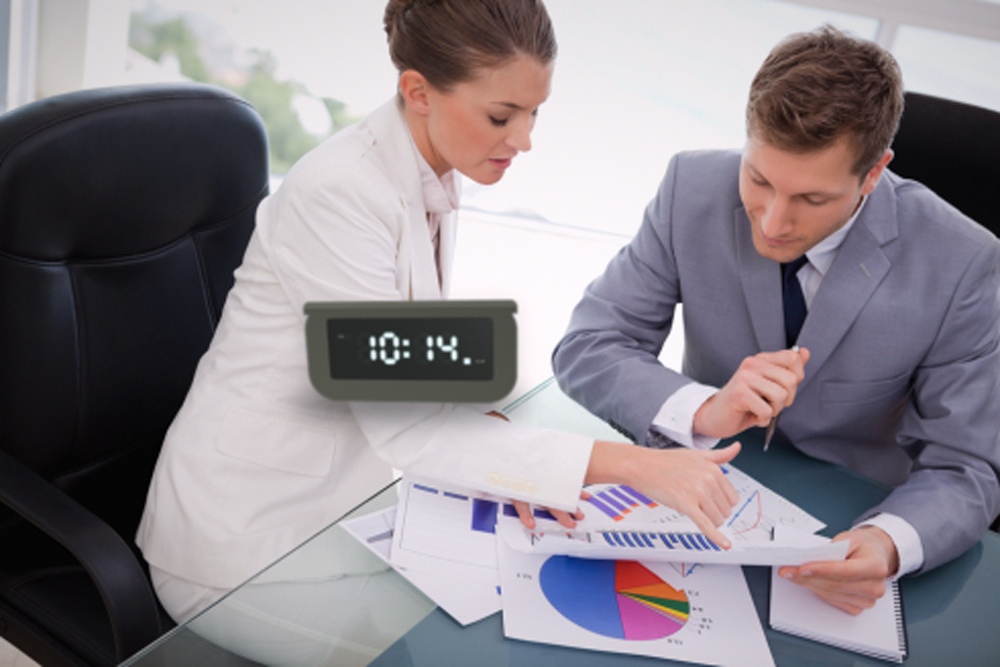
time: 10:14
